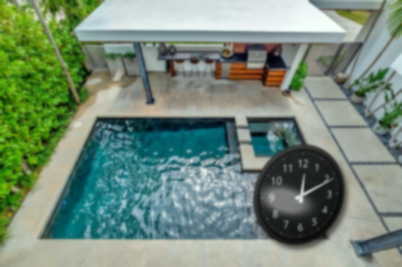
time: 12:11
